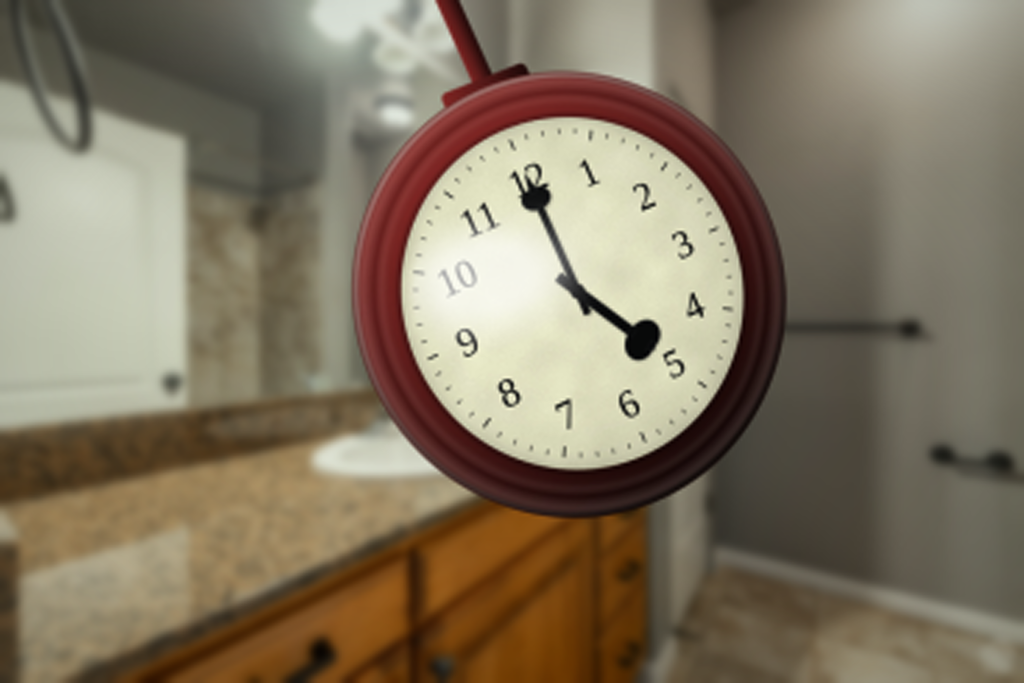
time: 5:00
